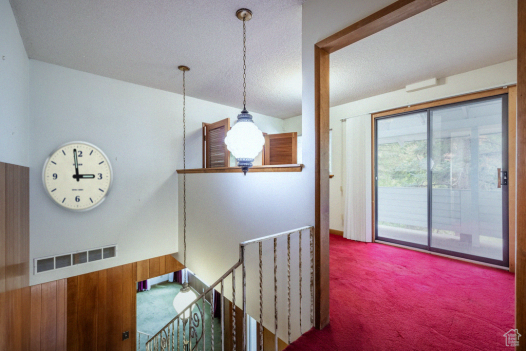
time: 2:59
